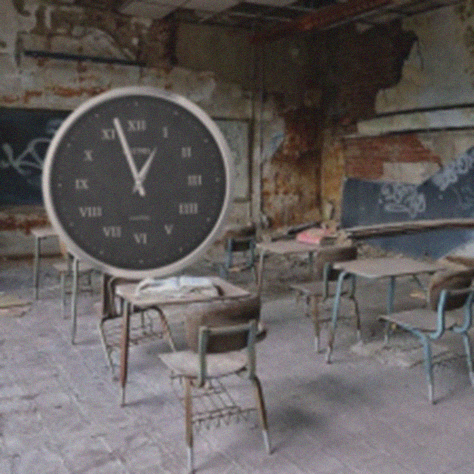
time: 12:57
